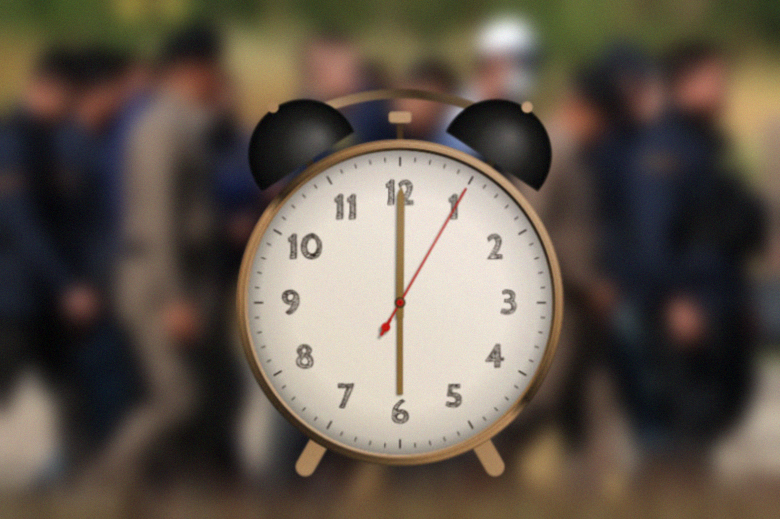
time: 6:00:05
